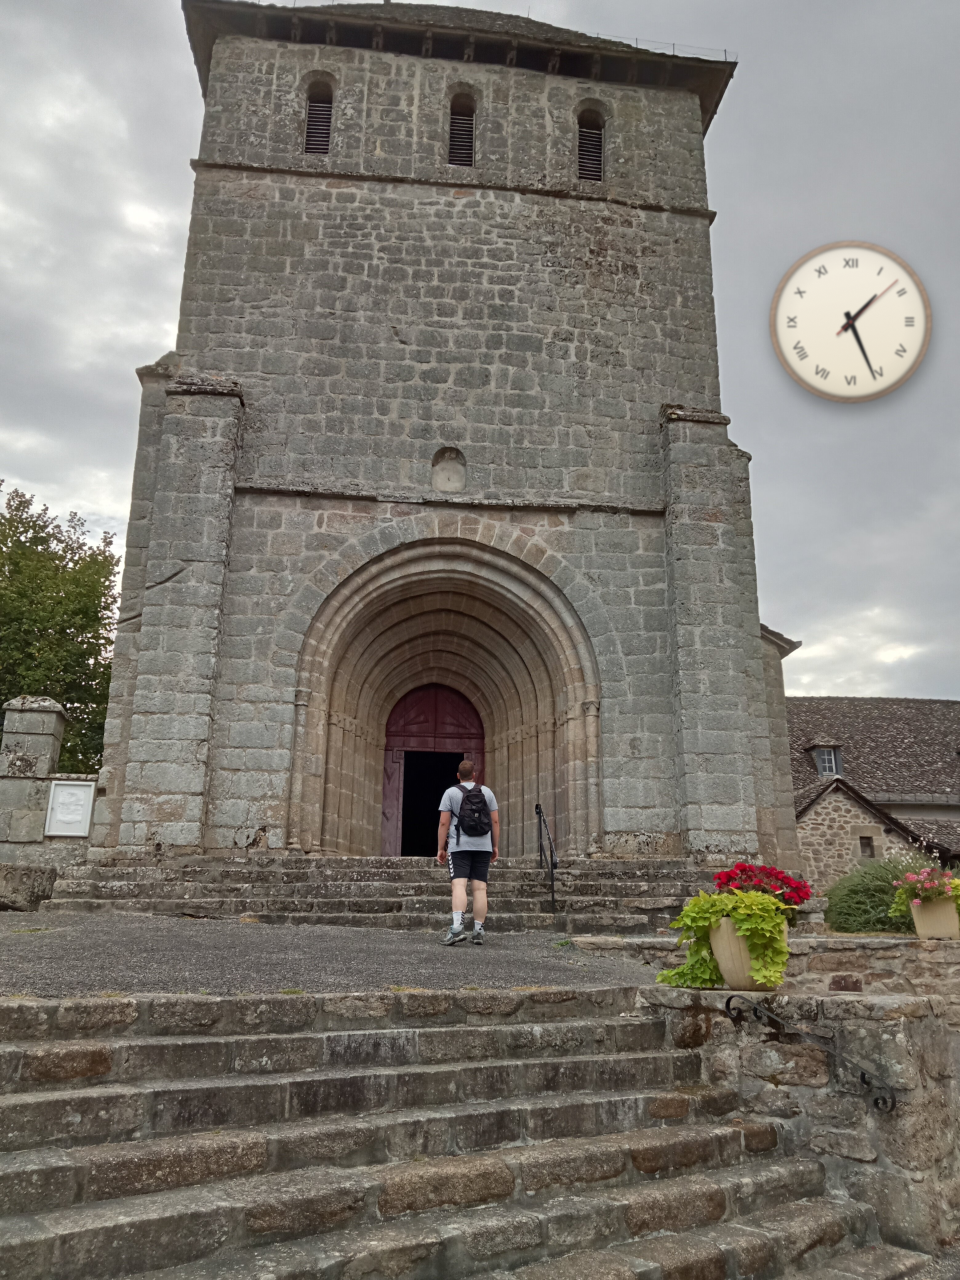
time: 1:26:08
